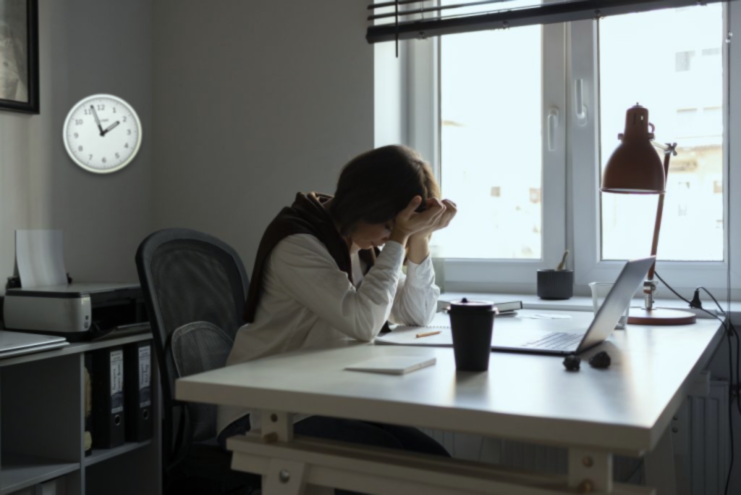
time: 1:57
